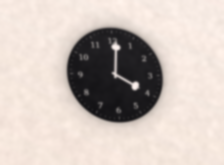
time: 4:01
